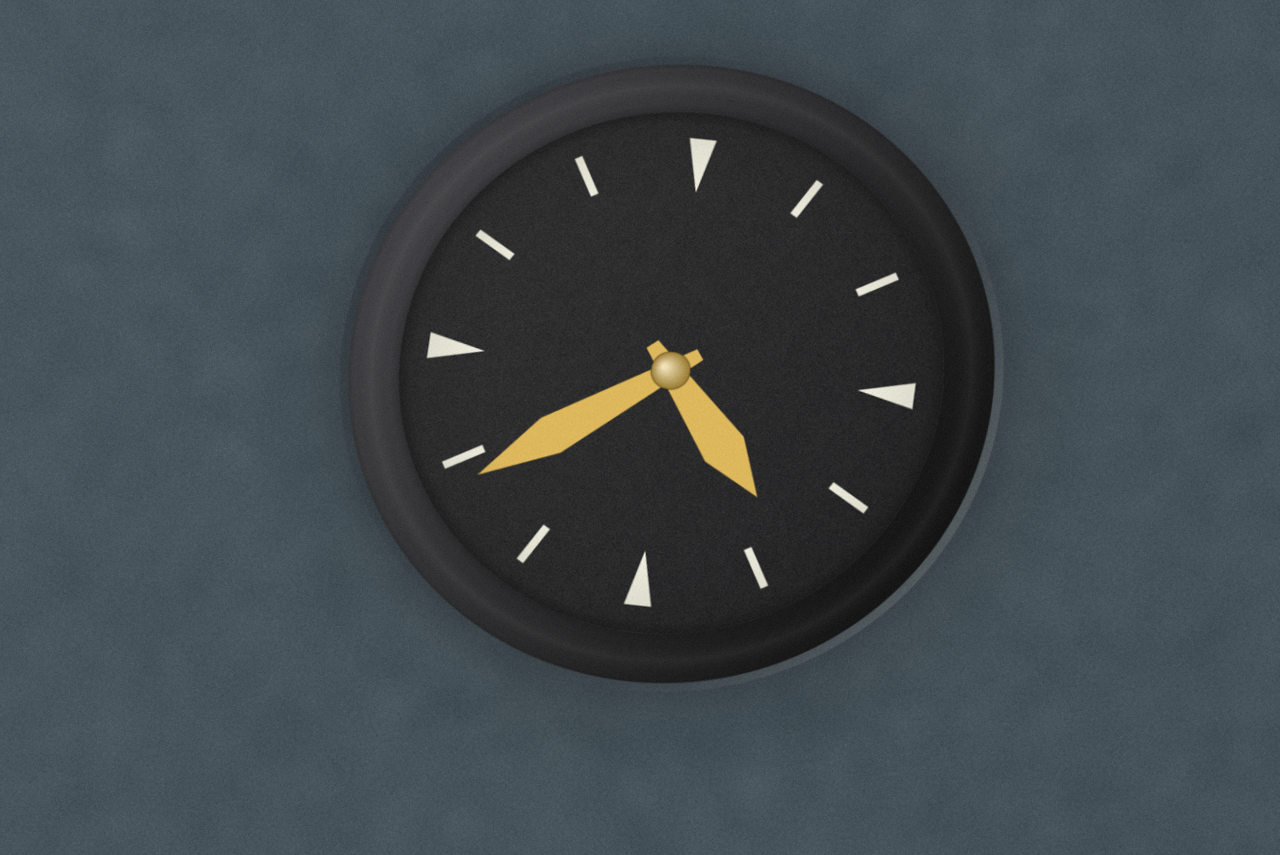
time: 4:39
